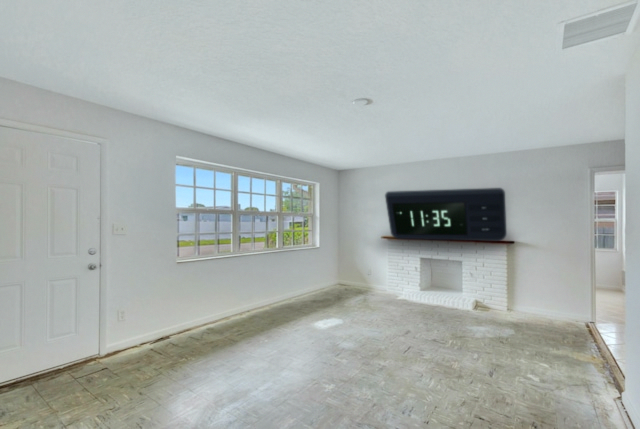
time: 11:35
